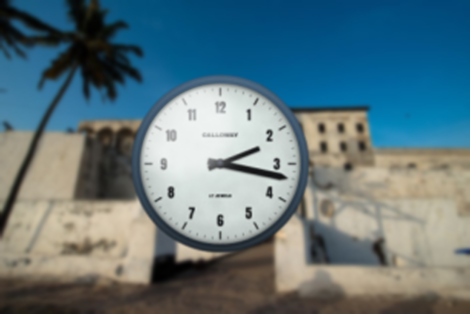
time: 2:17
